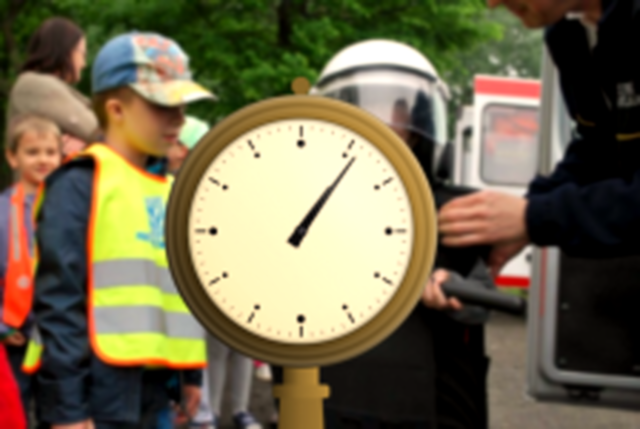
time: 1:06
